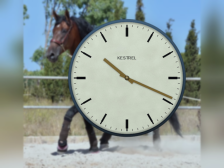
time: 10:19
